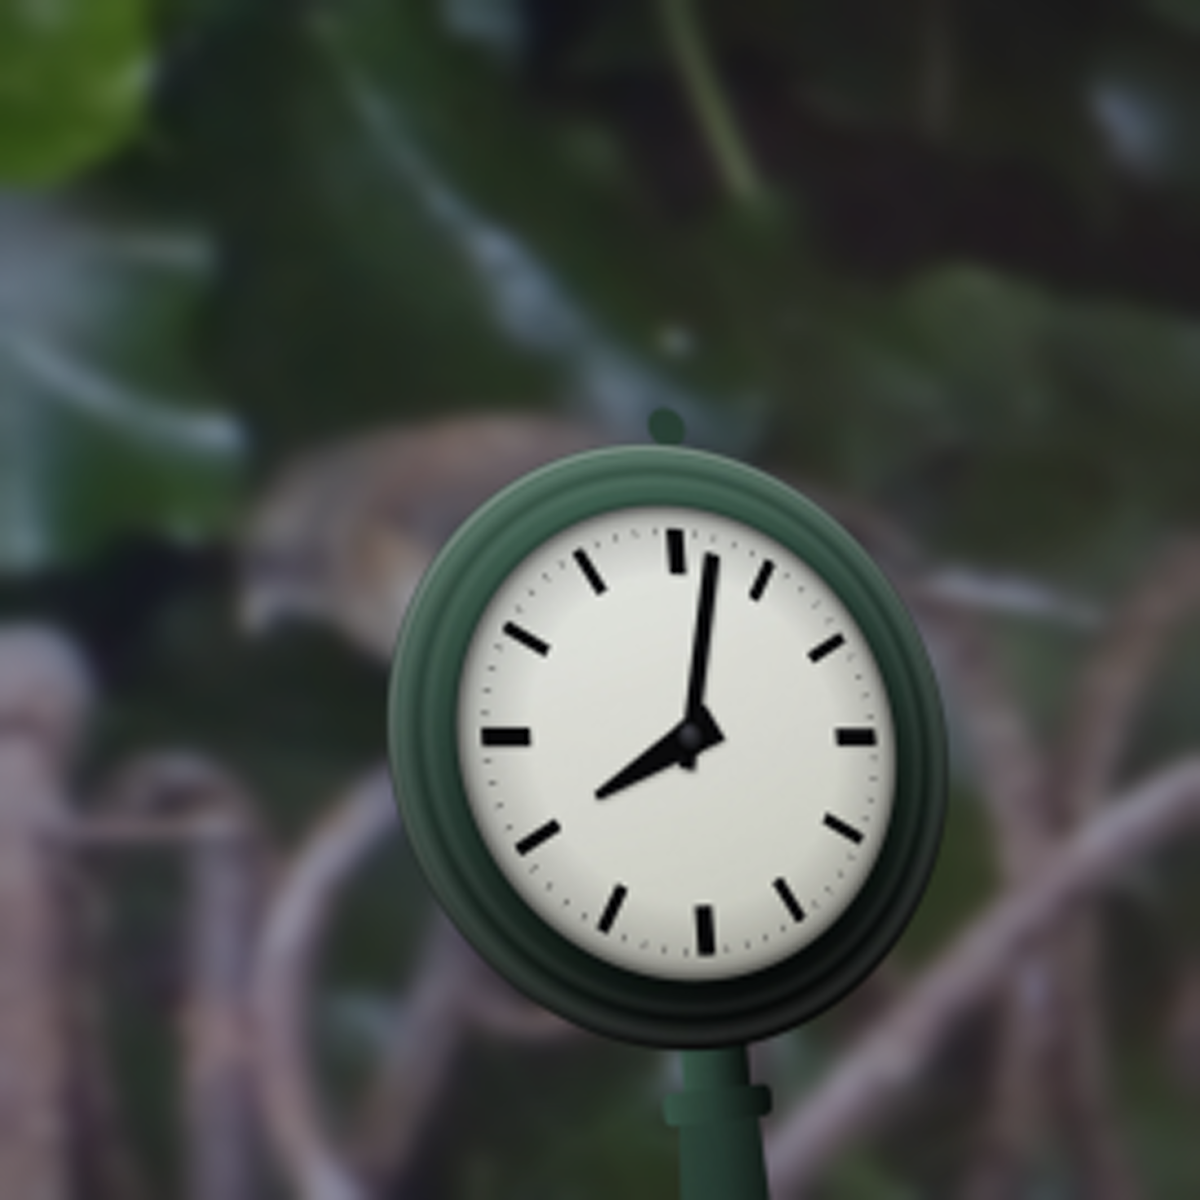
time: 8:02
